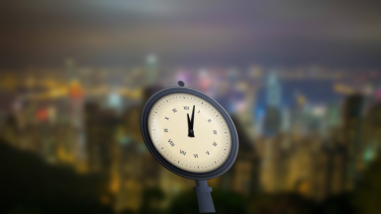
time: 12:03
